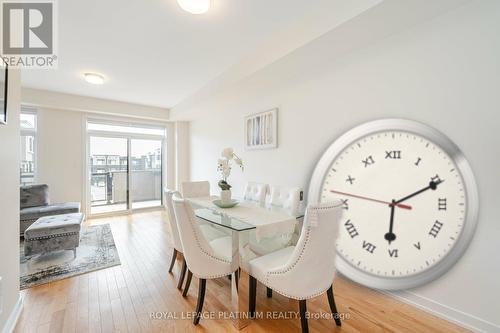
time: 6:10:47
